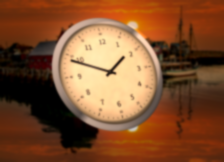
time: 1:49
